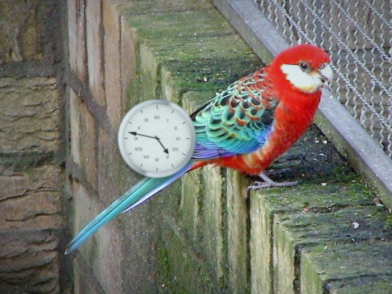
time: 4:47
